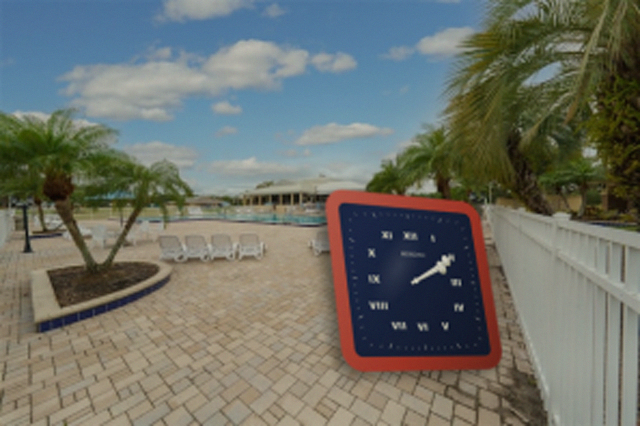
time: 2:10
